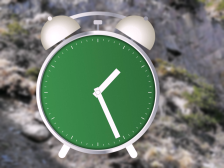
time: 1:26
